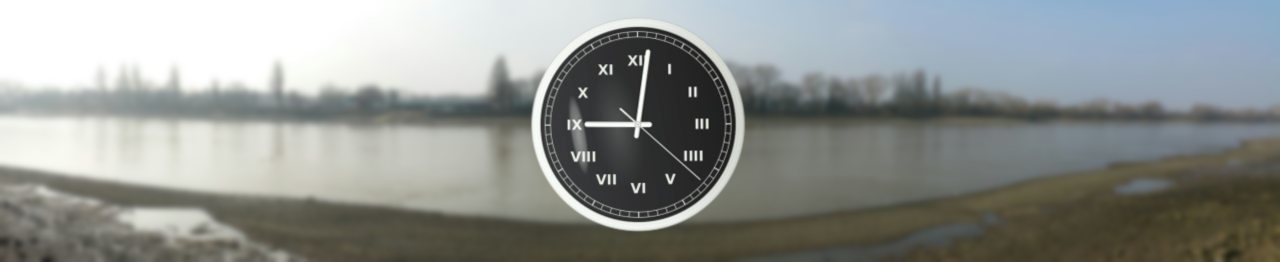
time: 9:01:22
